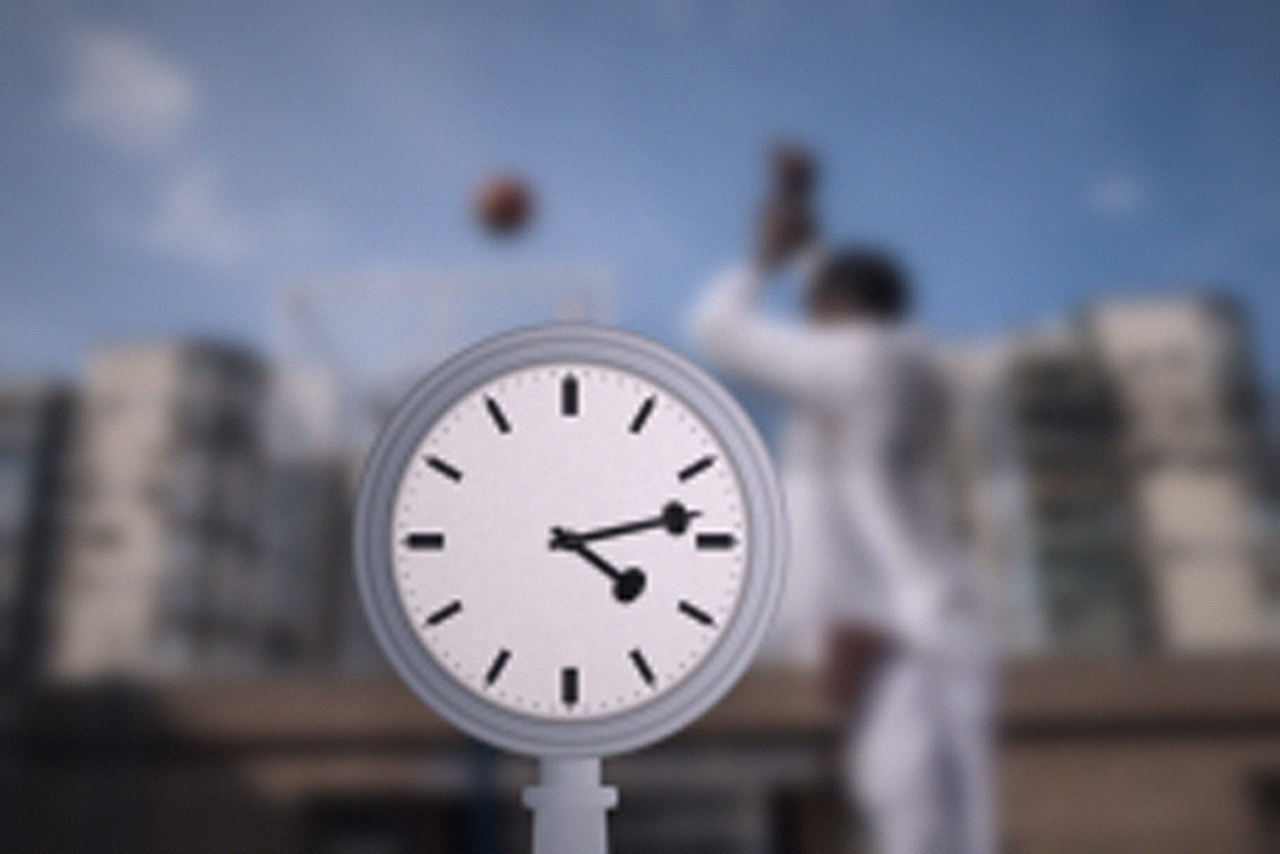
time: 4:13
